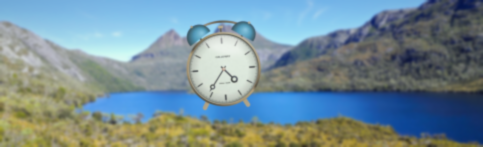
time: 4:36
